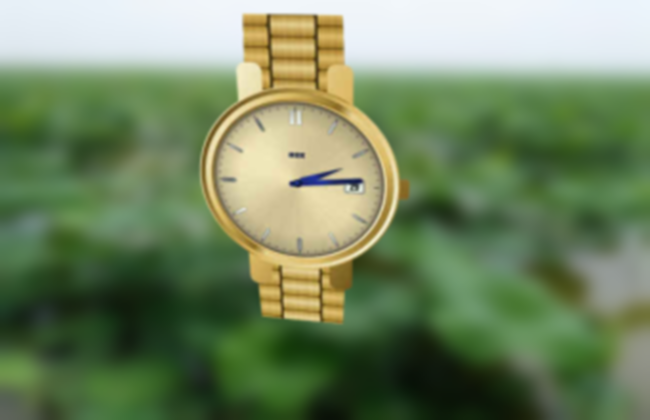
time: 2:14
